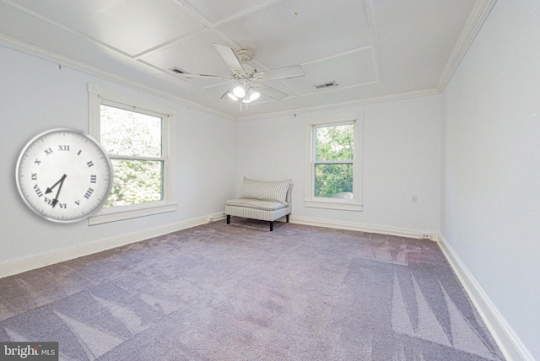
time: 7:33
